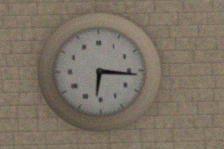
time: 6:16
